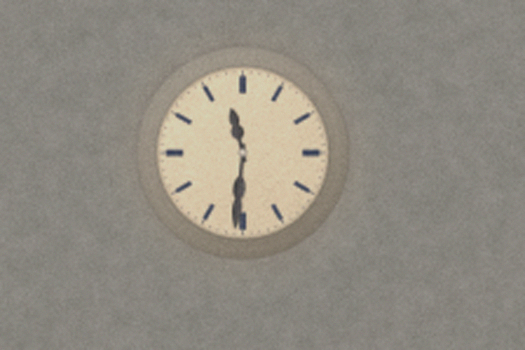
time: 11:31
